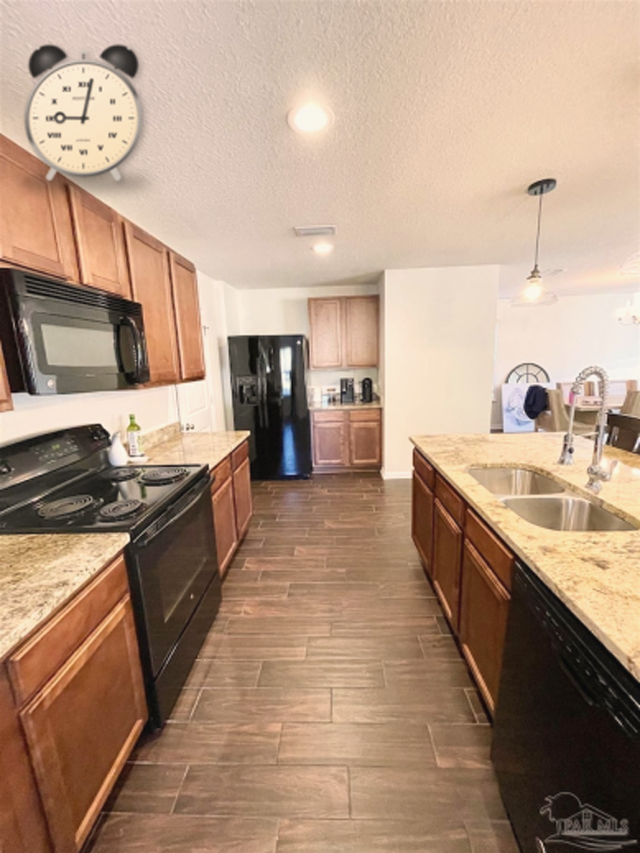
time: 9:02
